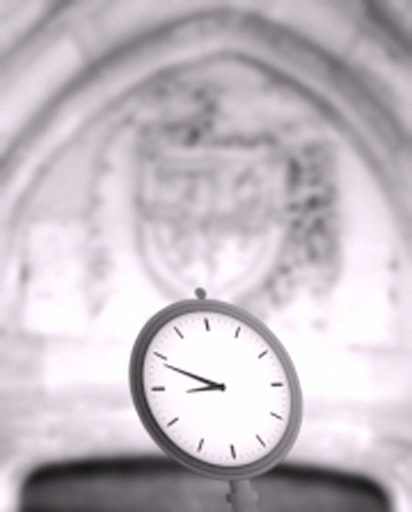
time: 8:49
